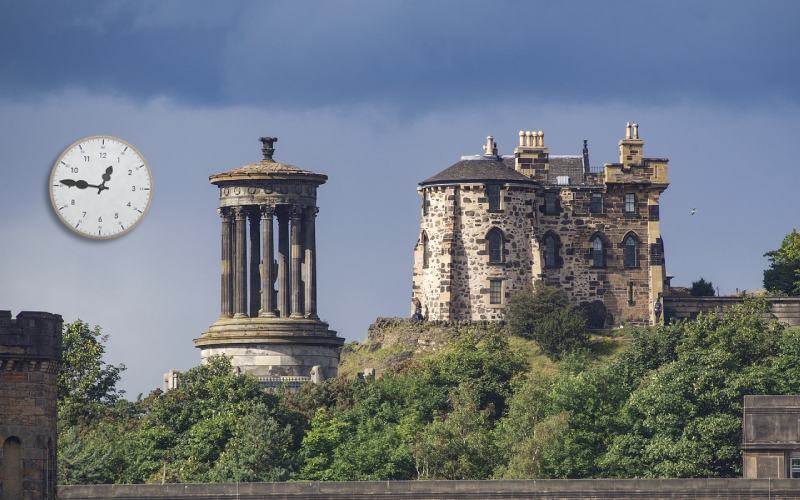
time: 12:46
